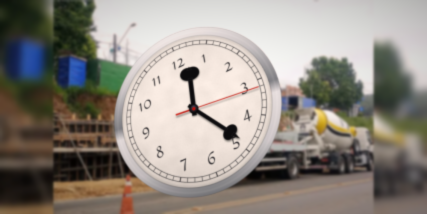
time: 12:24:16
